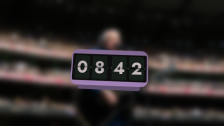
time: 8:42
